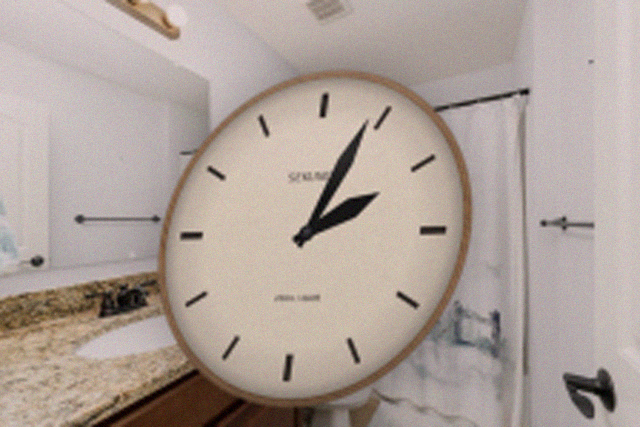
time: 2:04
